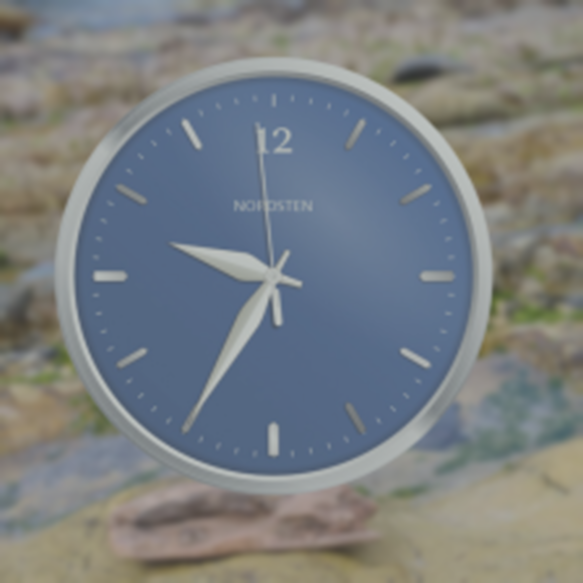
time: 9:34:59
